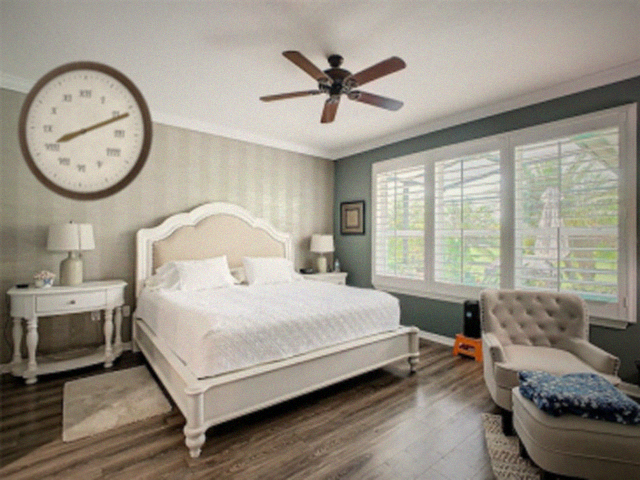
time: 8:11
